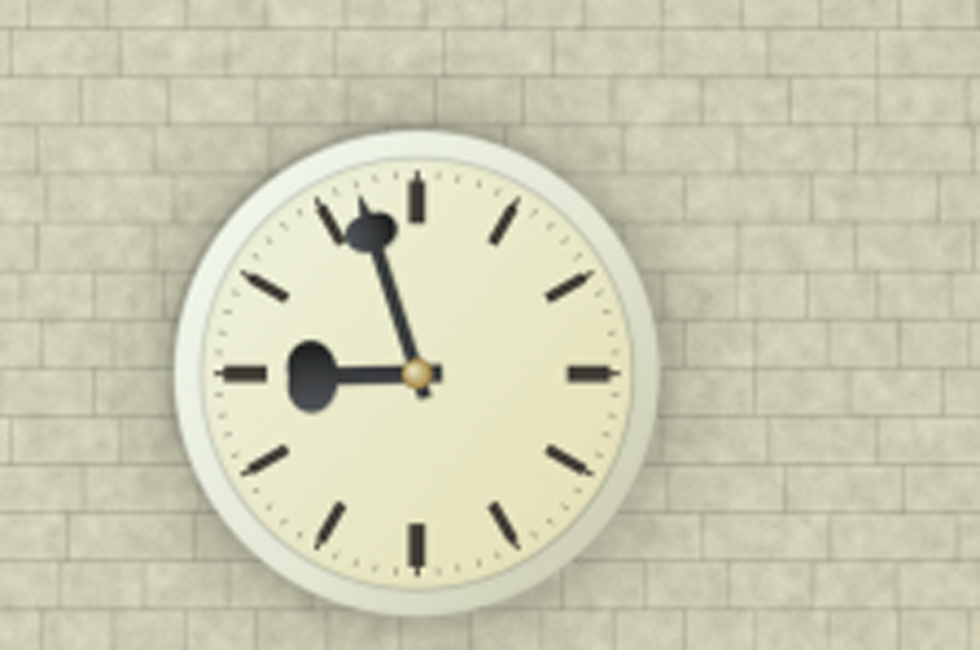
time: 8:57
